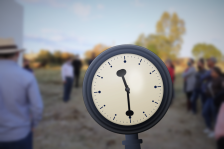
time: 11:30
